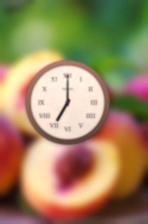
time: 7:00
